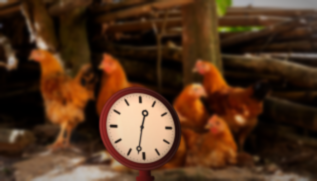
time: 12:32
